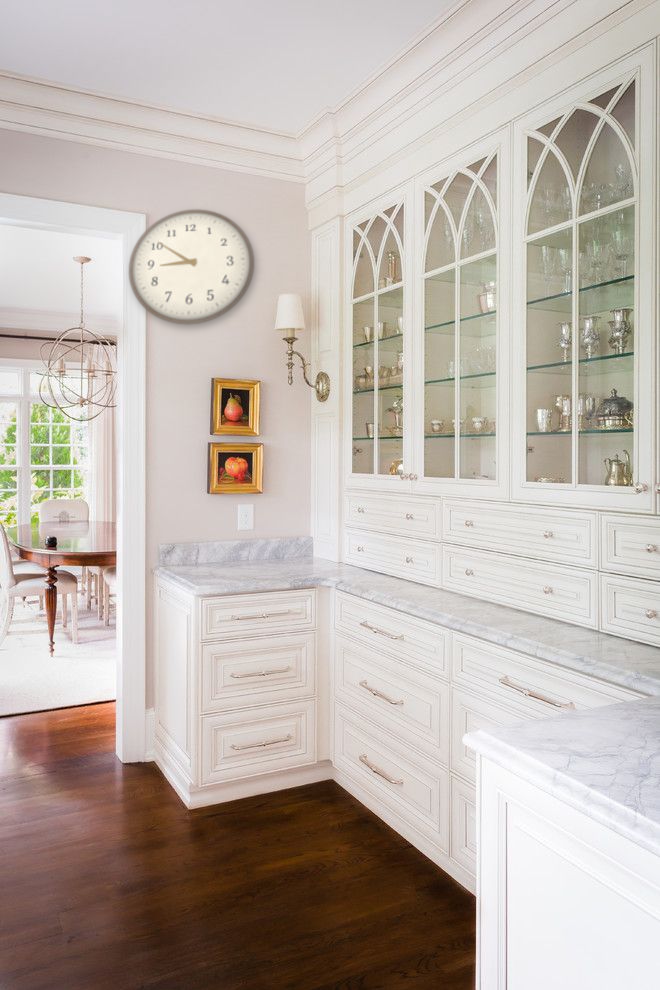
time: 8:51
